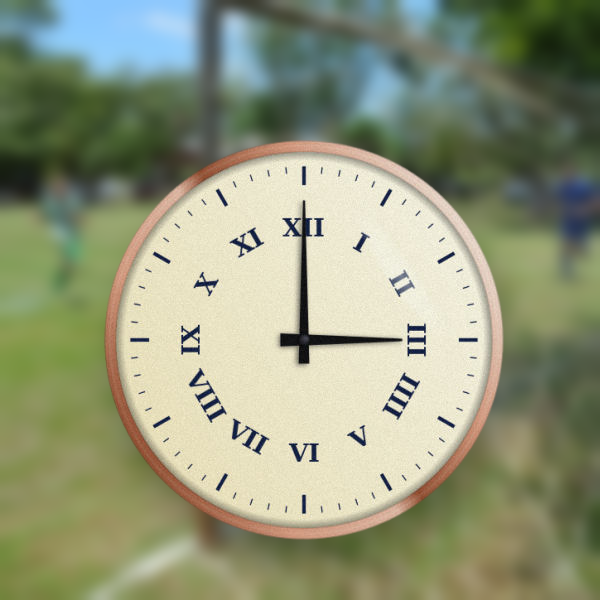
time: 3:00
